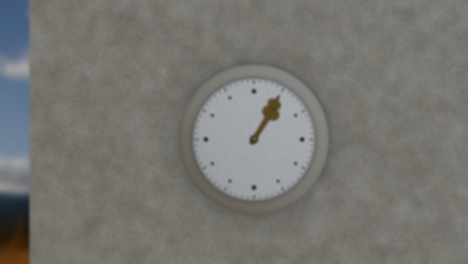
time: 1:05
